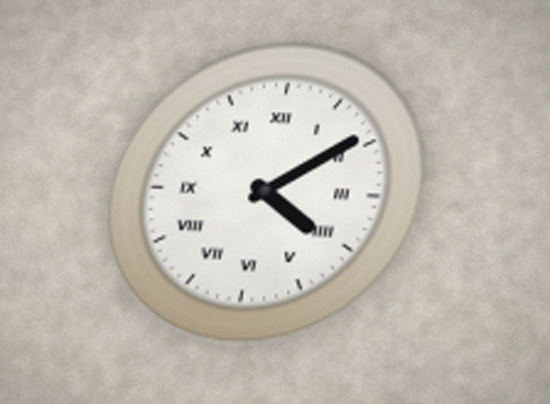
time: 4:09
